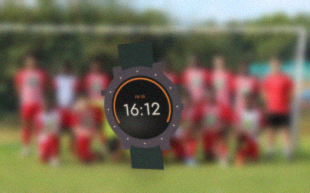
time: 16:12
